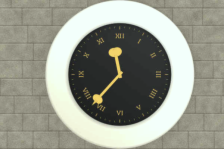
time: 11:37
